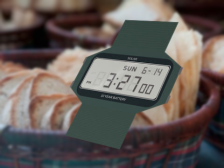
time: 3:27:00
